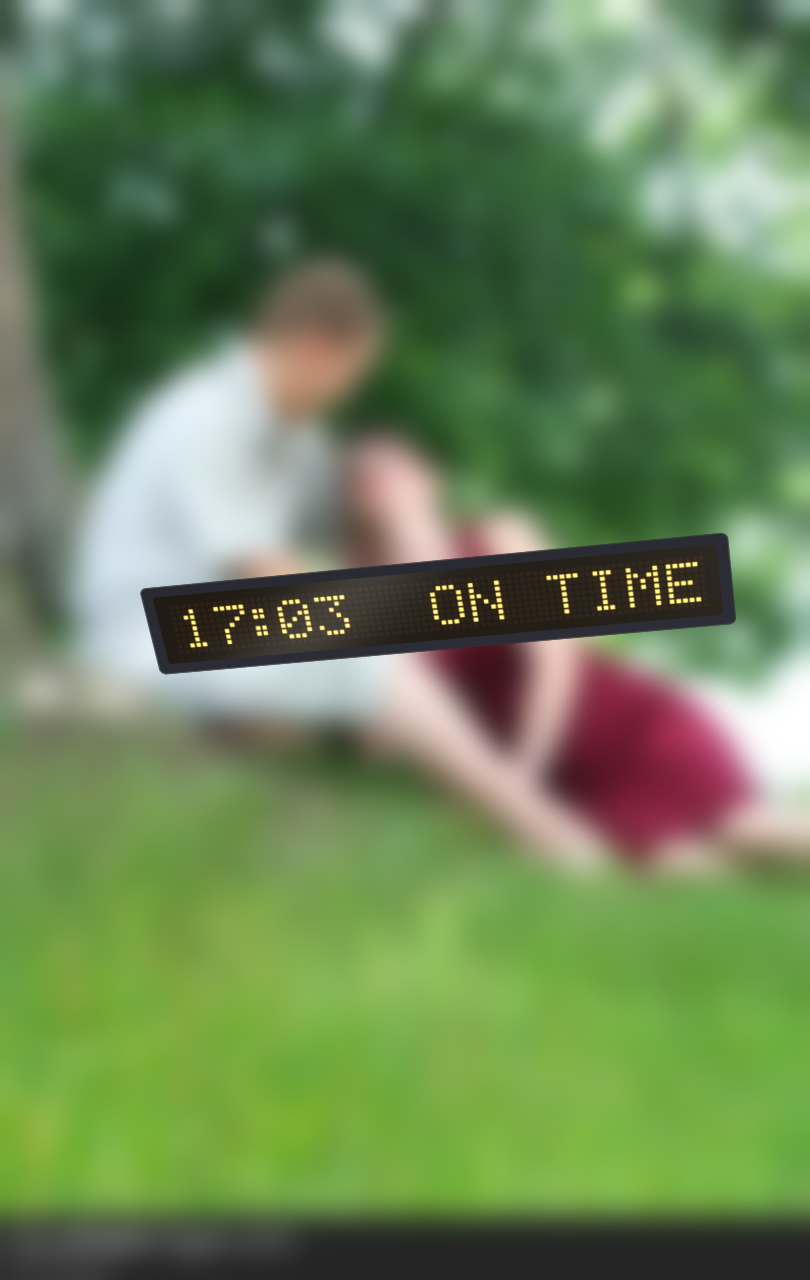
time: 17:03
